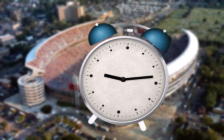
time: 9:13
